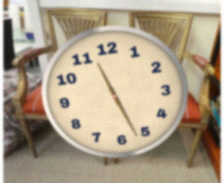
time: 11:27
